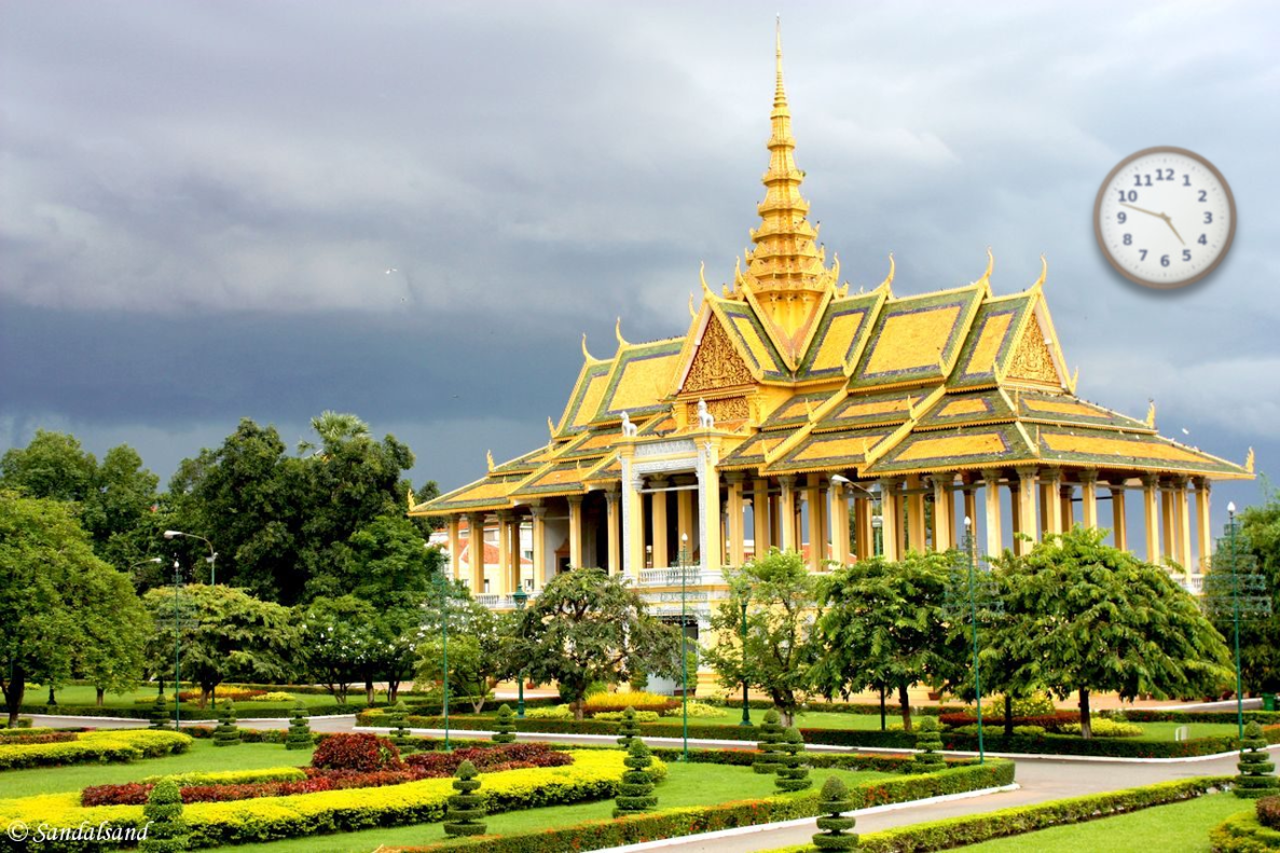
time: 4:48
